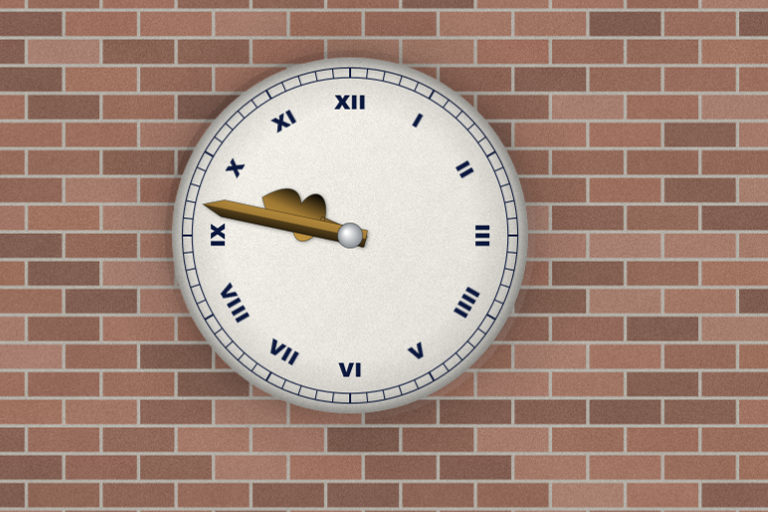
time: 9:47
